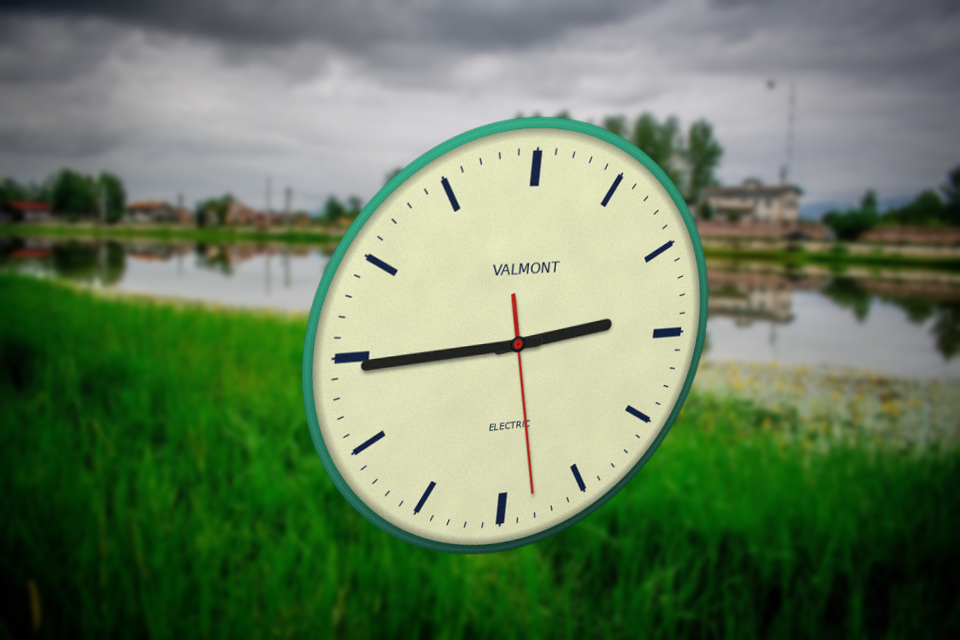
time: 2:44:28
